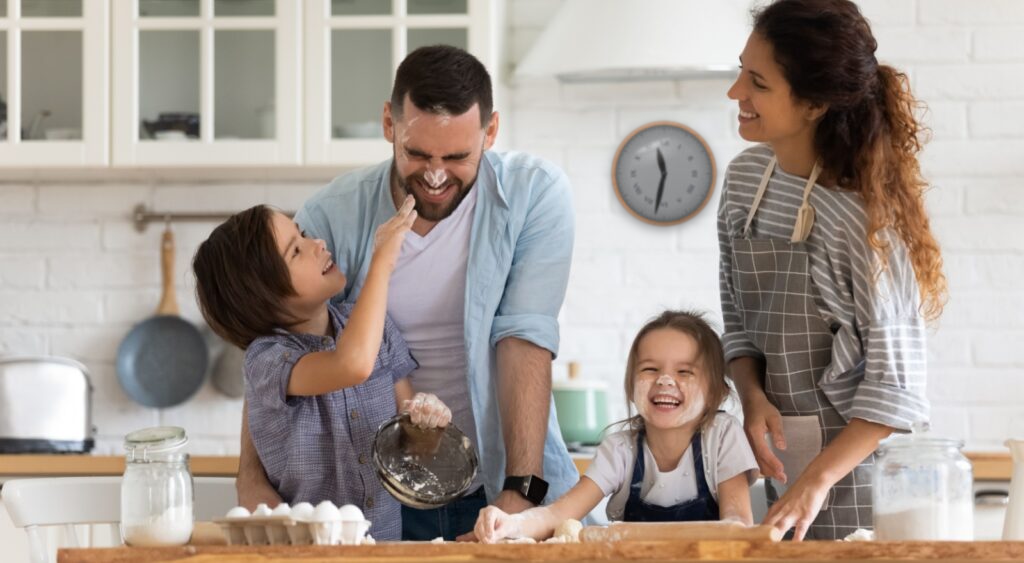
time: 11:32
